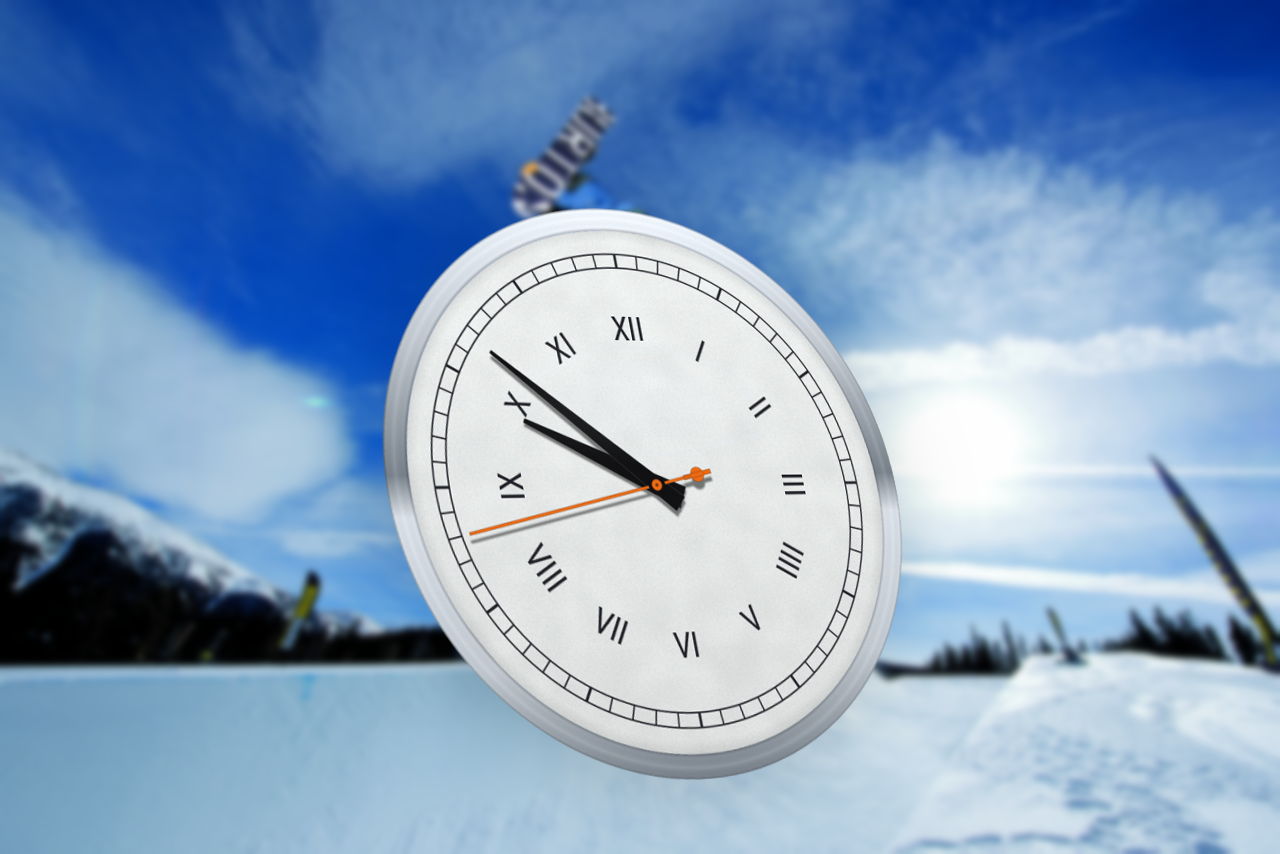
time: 9:51:43
